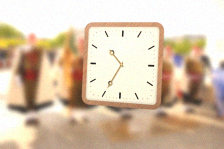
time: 10:35
